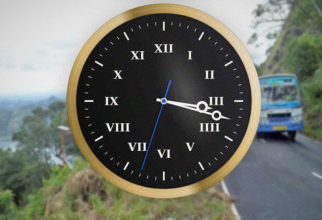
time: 3:17:33
